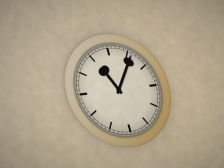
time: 11:06
